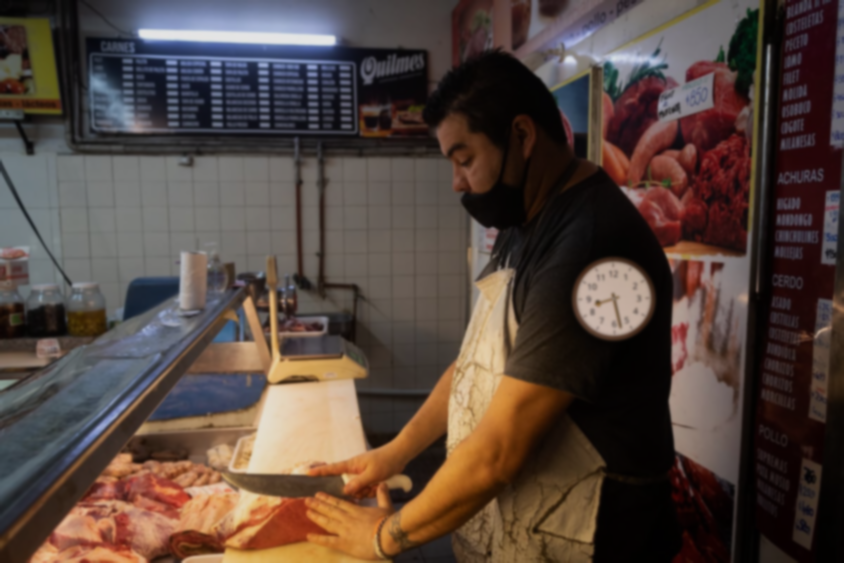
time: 8:28
